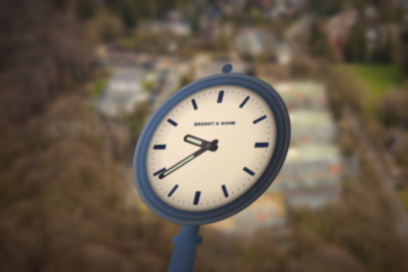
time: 9:39
